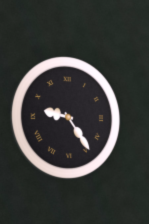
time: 9:24
